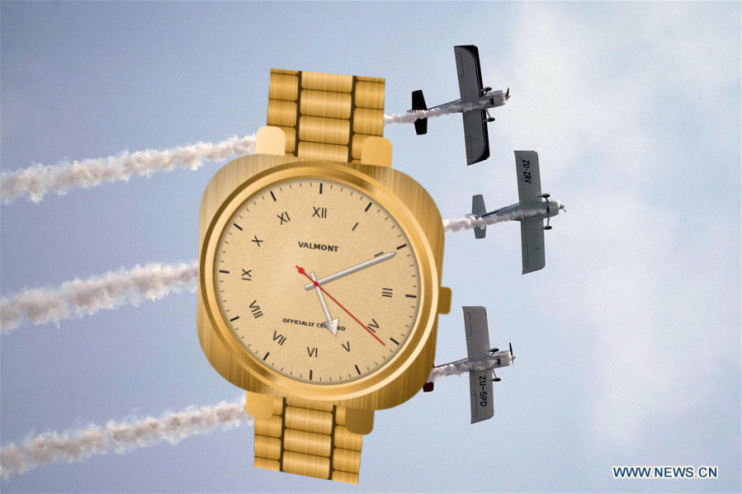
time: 5:10:21
